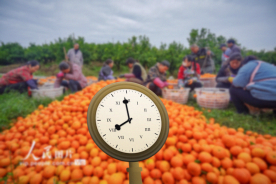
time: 7:59
